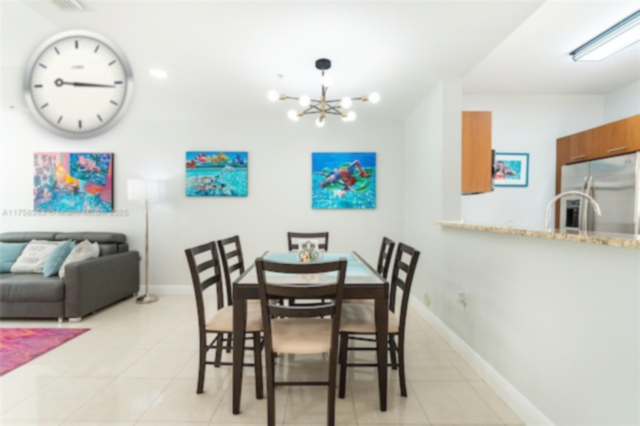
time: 9:16
